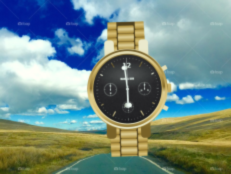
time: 5:59
